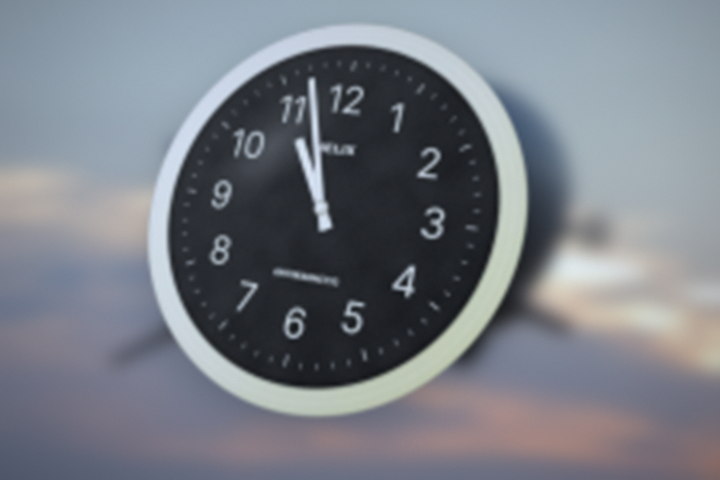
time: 10:57
